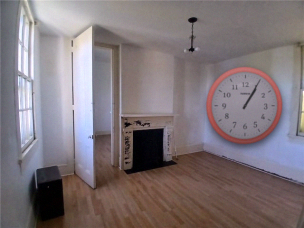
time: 1:05
